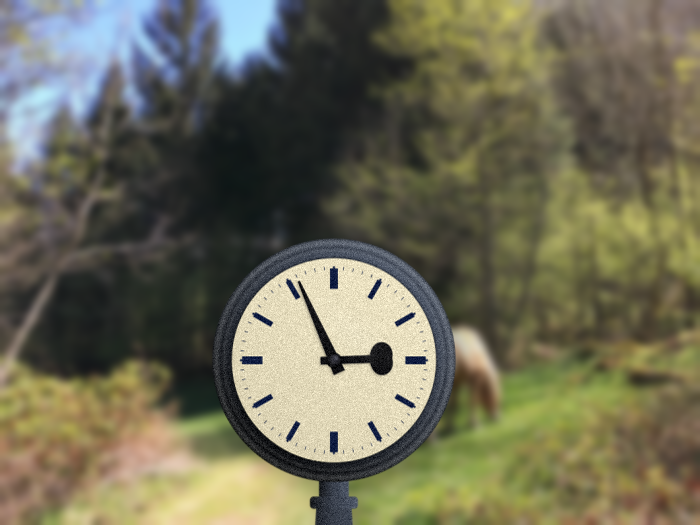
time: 2:56
